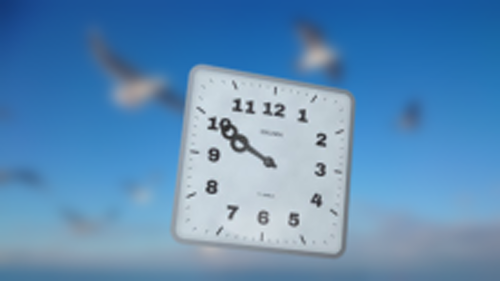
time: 9:50
